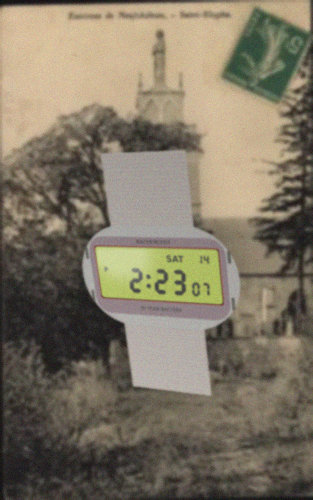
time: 2:23:07
